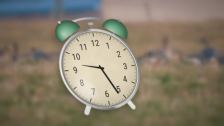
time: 9:26
